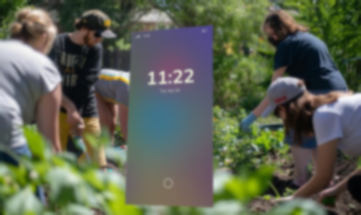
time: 11:22
